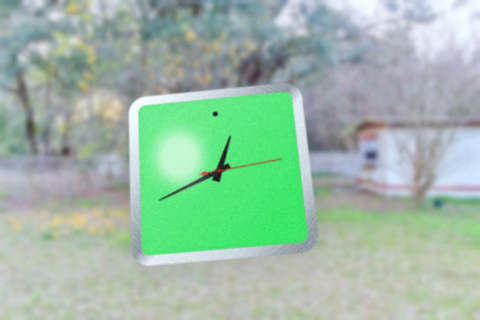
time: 12:41:14
